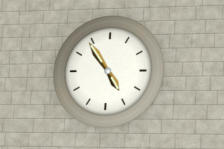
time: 4:54
